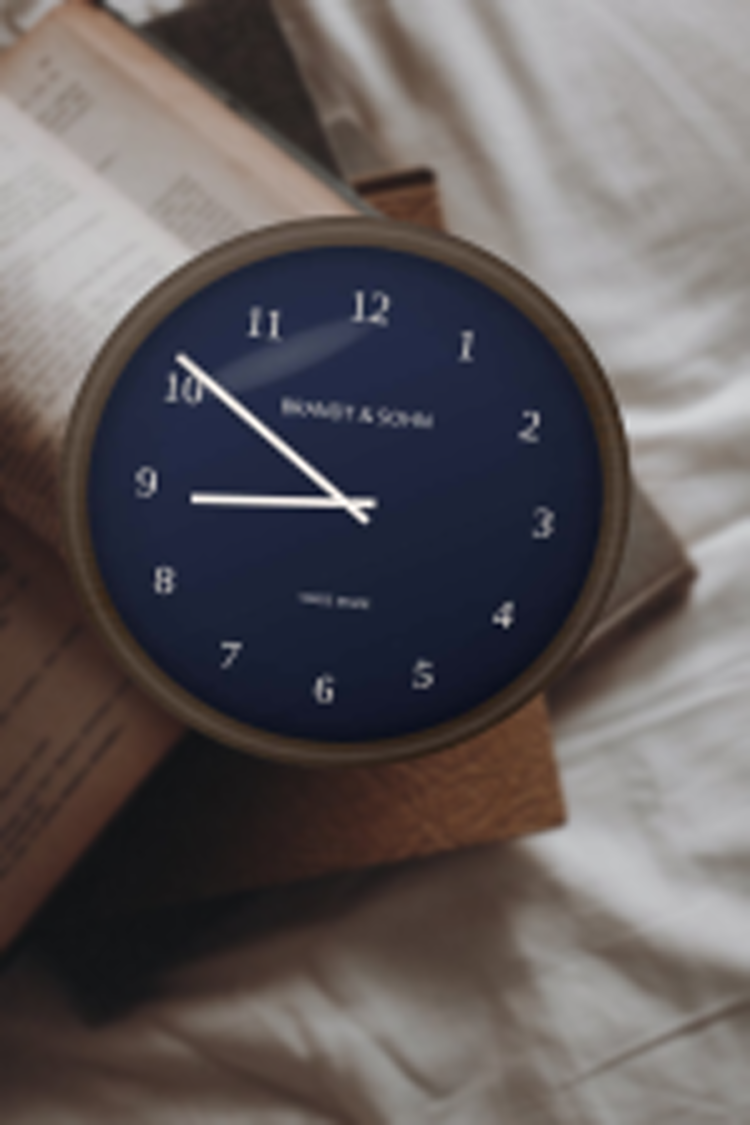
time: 8:51
